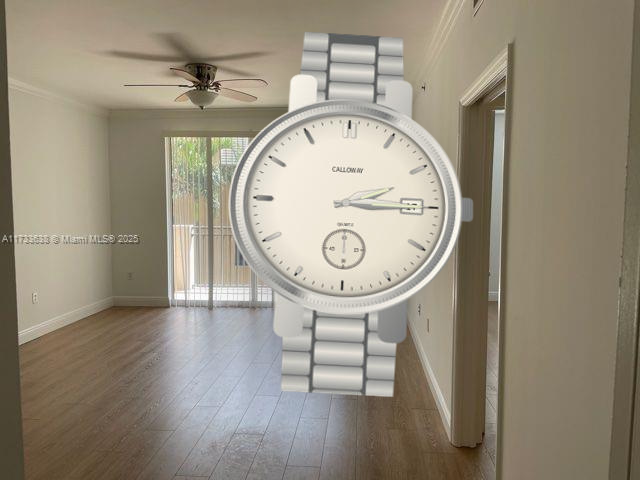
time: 2:15
